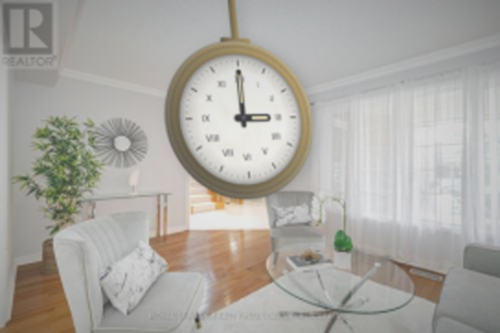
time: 3:00
